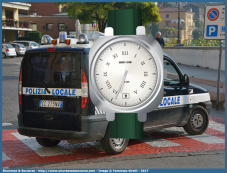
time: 6:34
